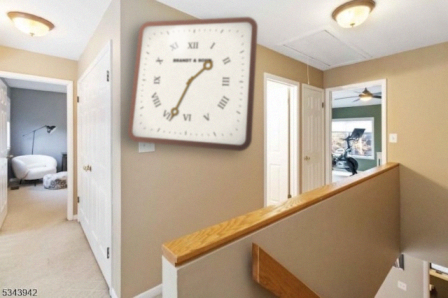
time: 1:34
